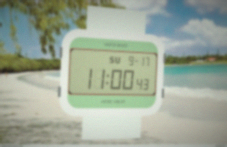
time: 11:00
